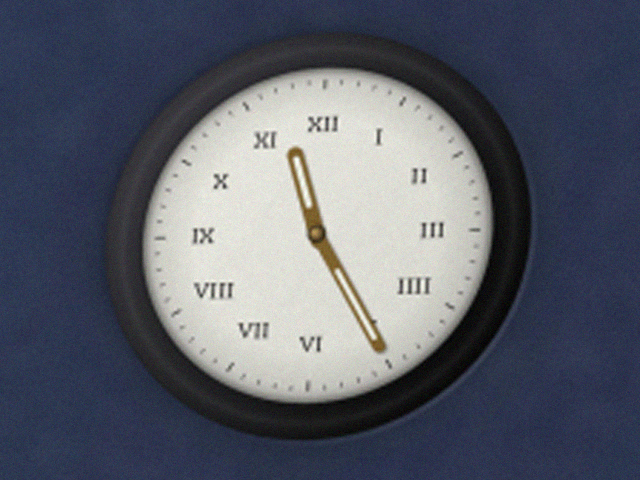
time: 11:25
